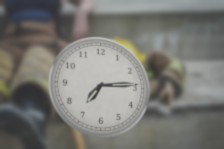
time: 7:14
